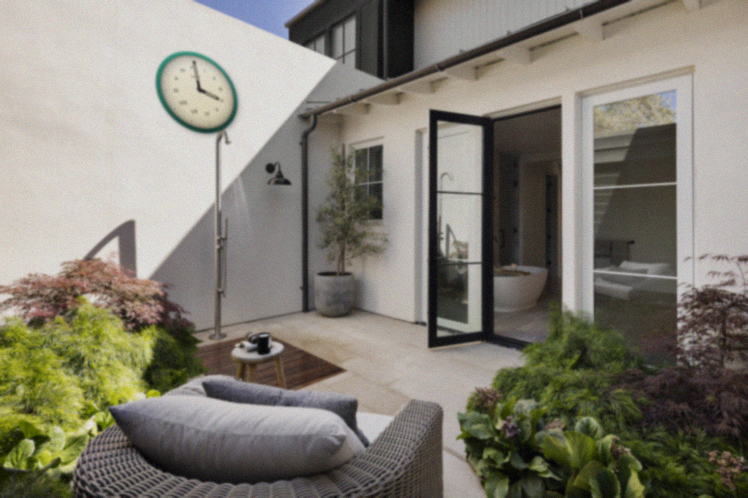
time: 4:01
